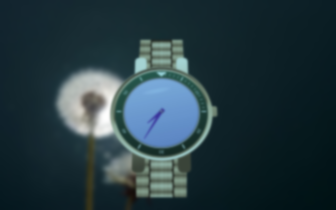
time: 7:35
